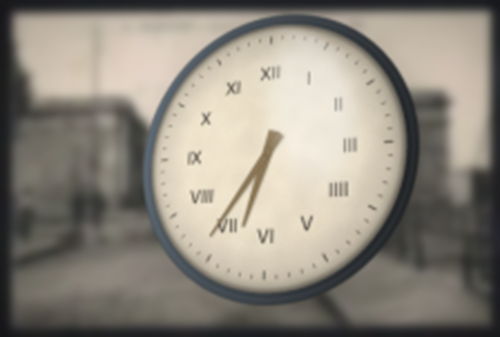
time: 6:36
